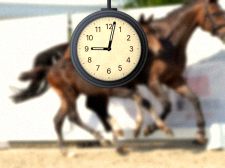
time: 9:02
